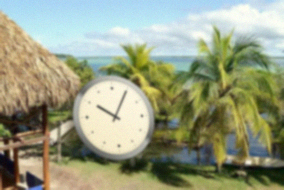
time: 10:05
